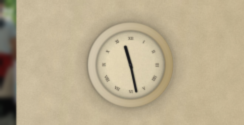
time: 11:28
